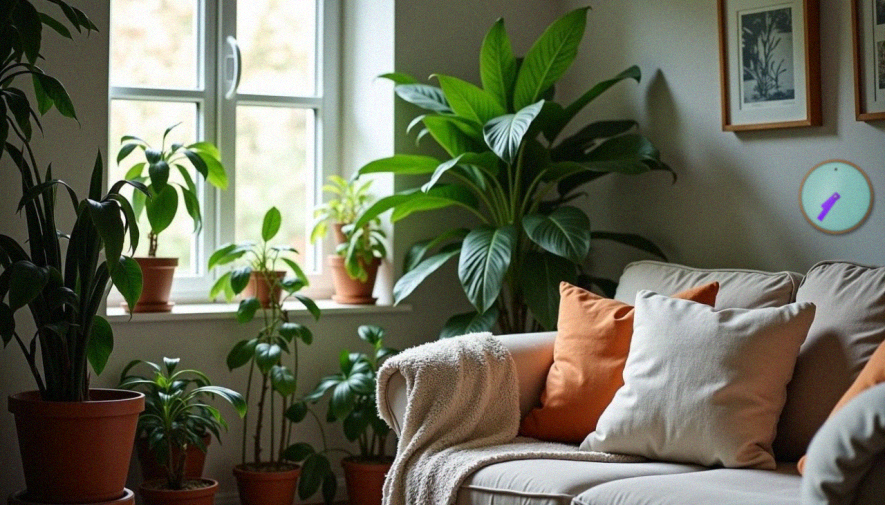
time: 7:36
